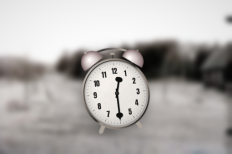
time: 12:30
